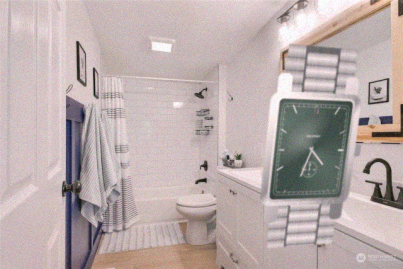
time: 4:33
